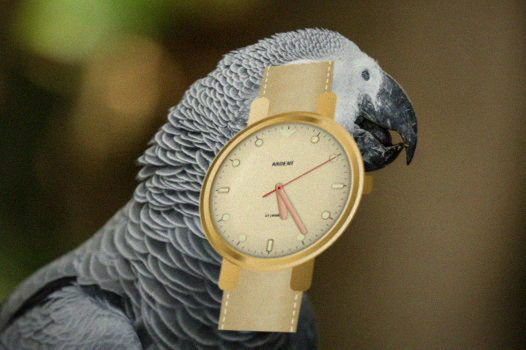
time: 5:24:10
